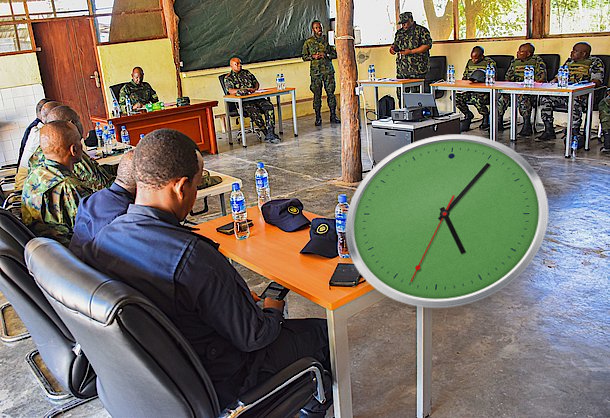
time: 5:05:33
